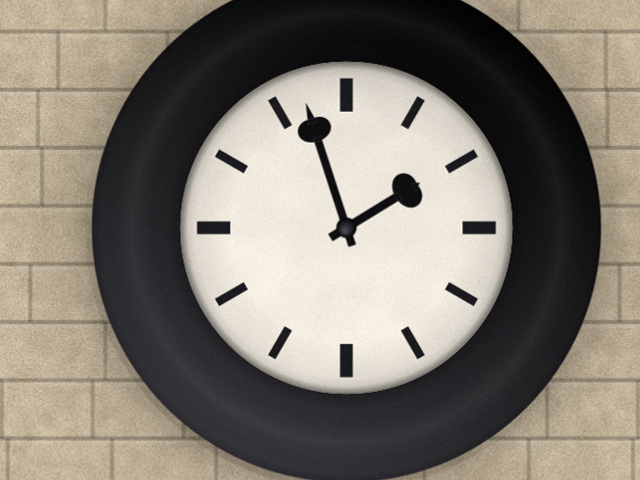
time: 1:57
